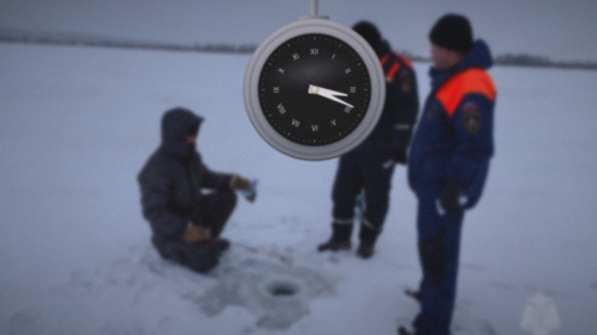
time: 3:19
